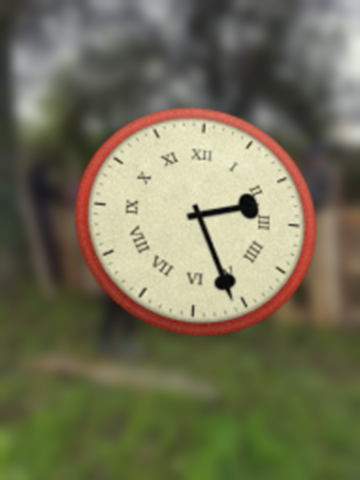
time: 2:26
